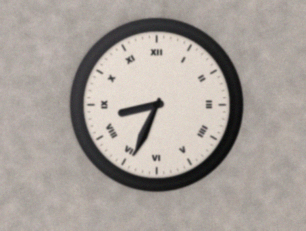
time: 8:34
